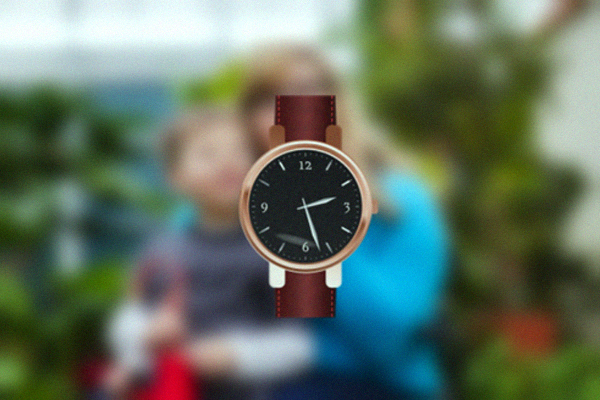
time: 2:27
